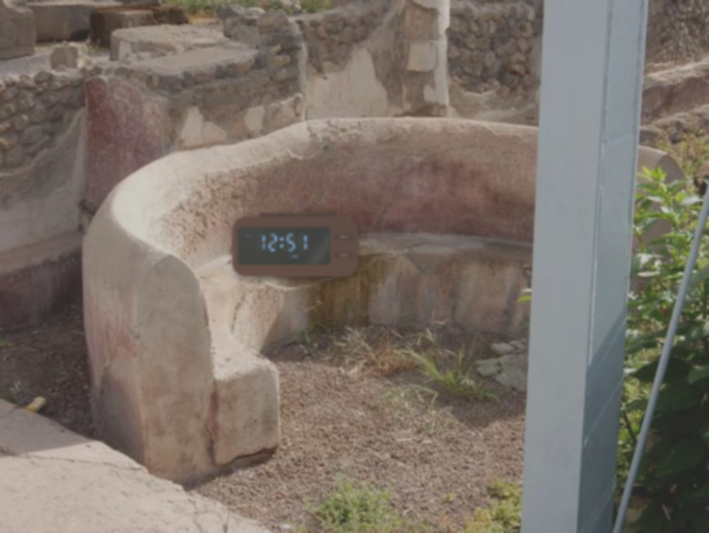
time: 12:51
